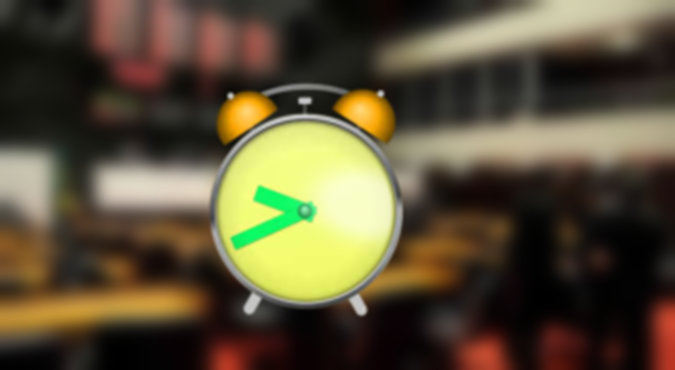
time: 9:41
